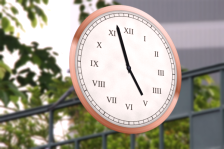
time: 4:57
